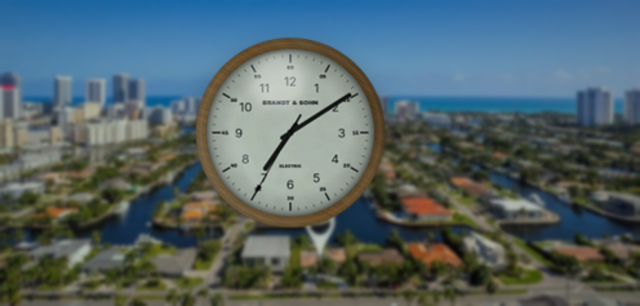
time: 7:09:35
